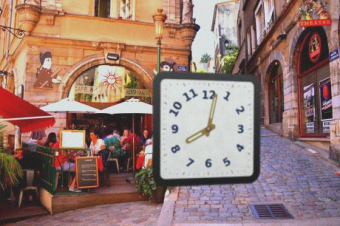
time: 8:02
